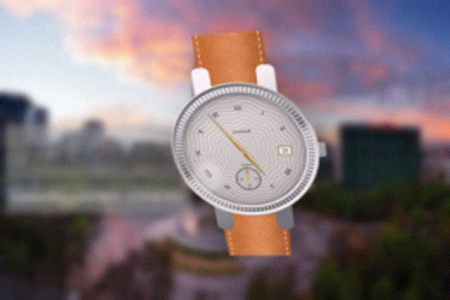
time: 4:54
